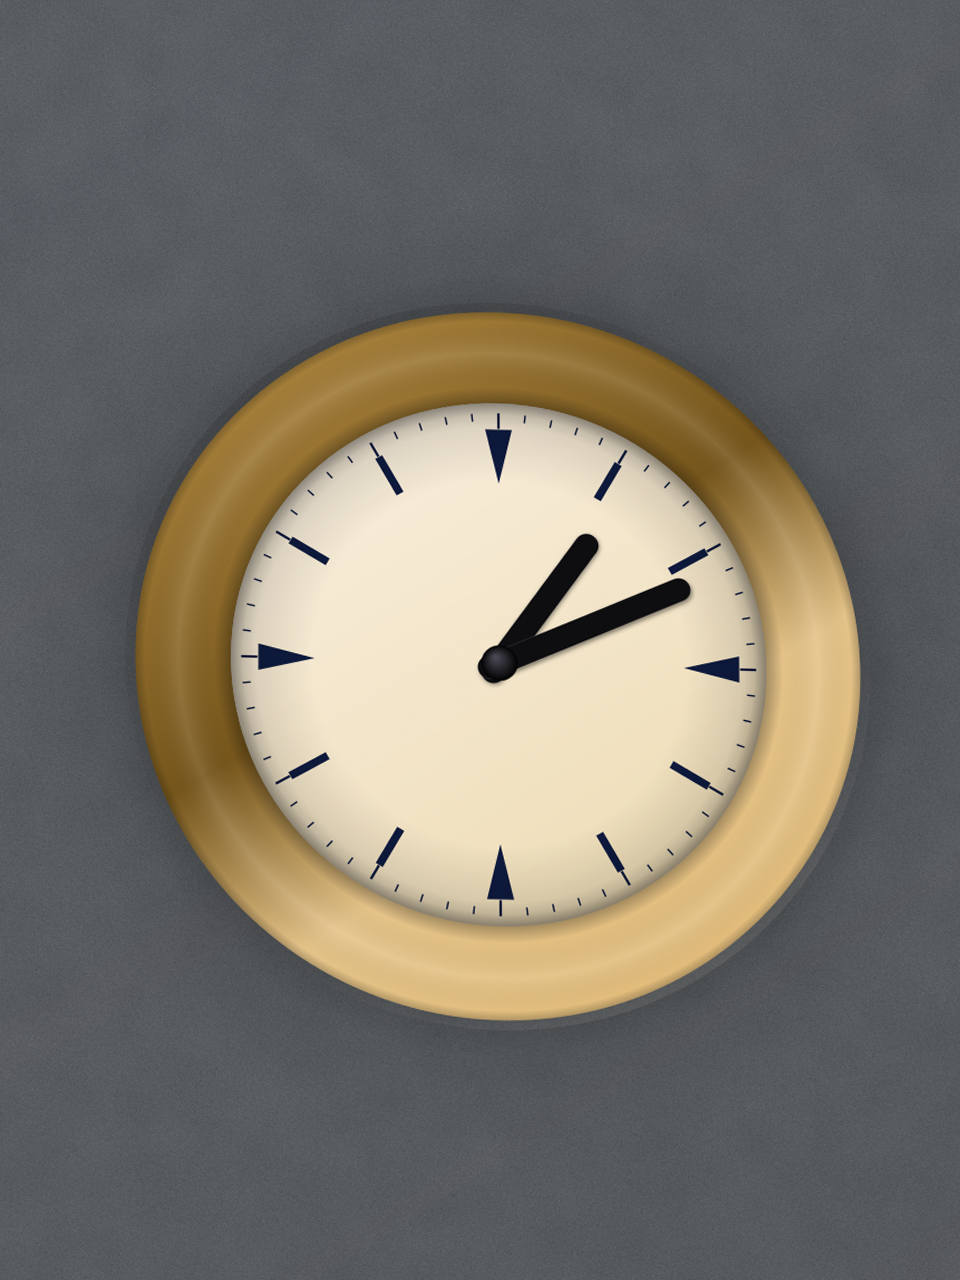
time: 1:11
